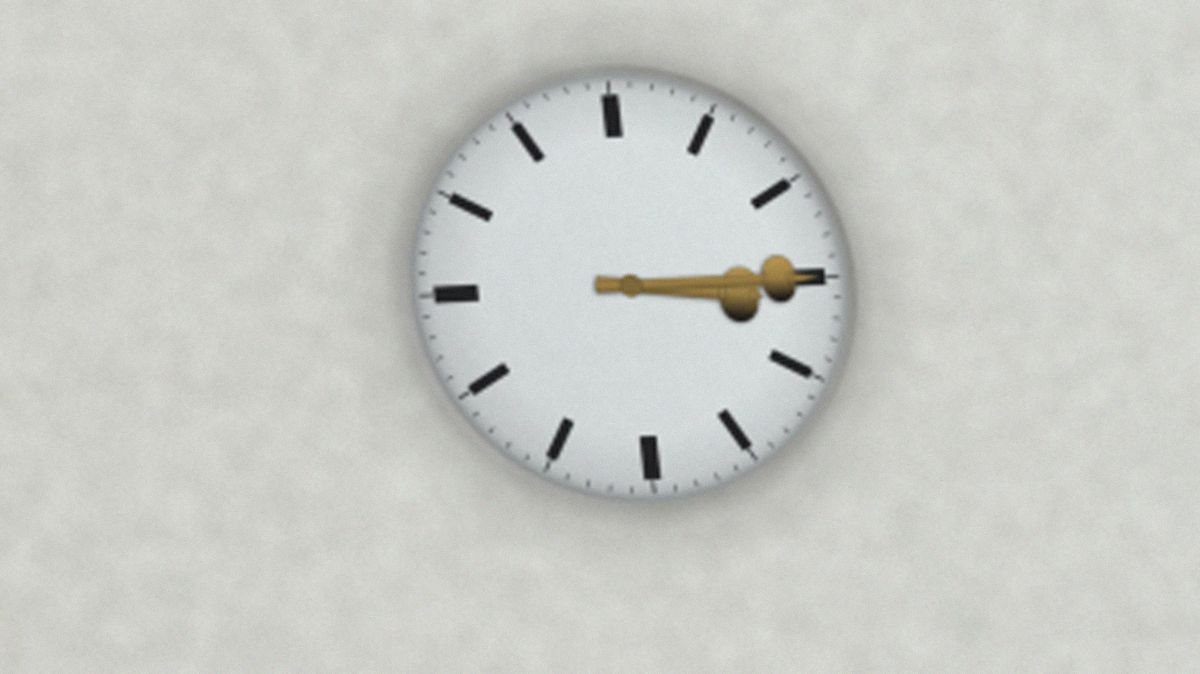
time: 3:15
